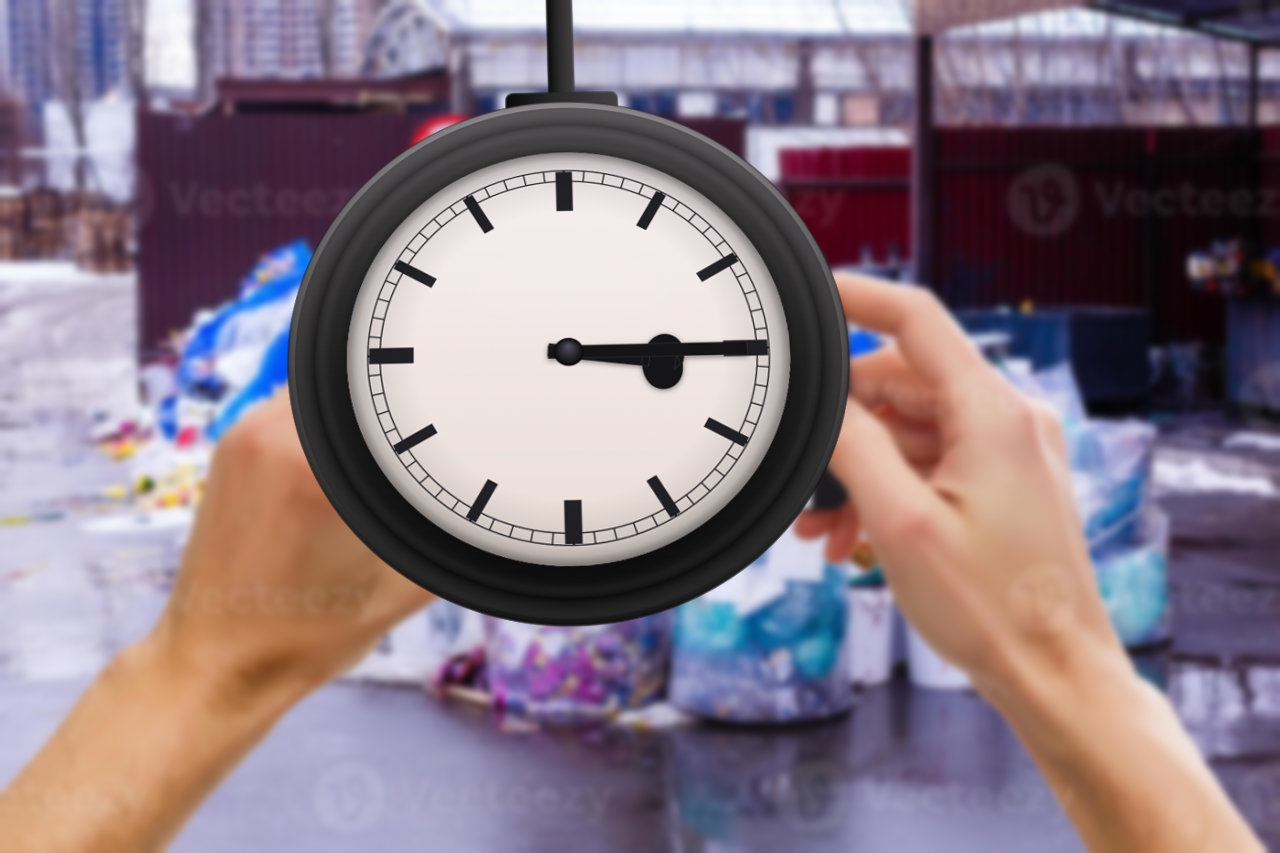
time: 3:15
